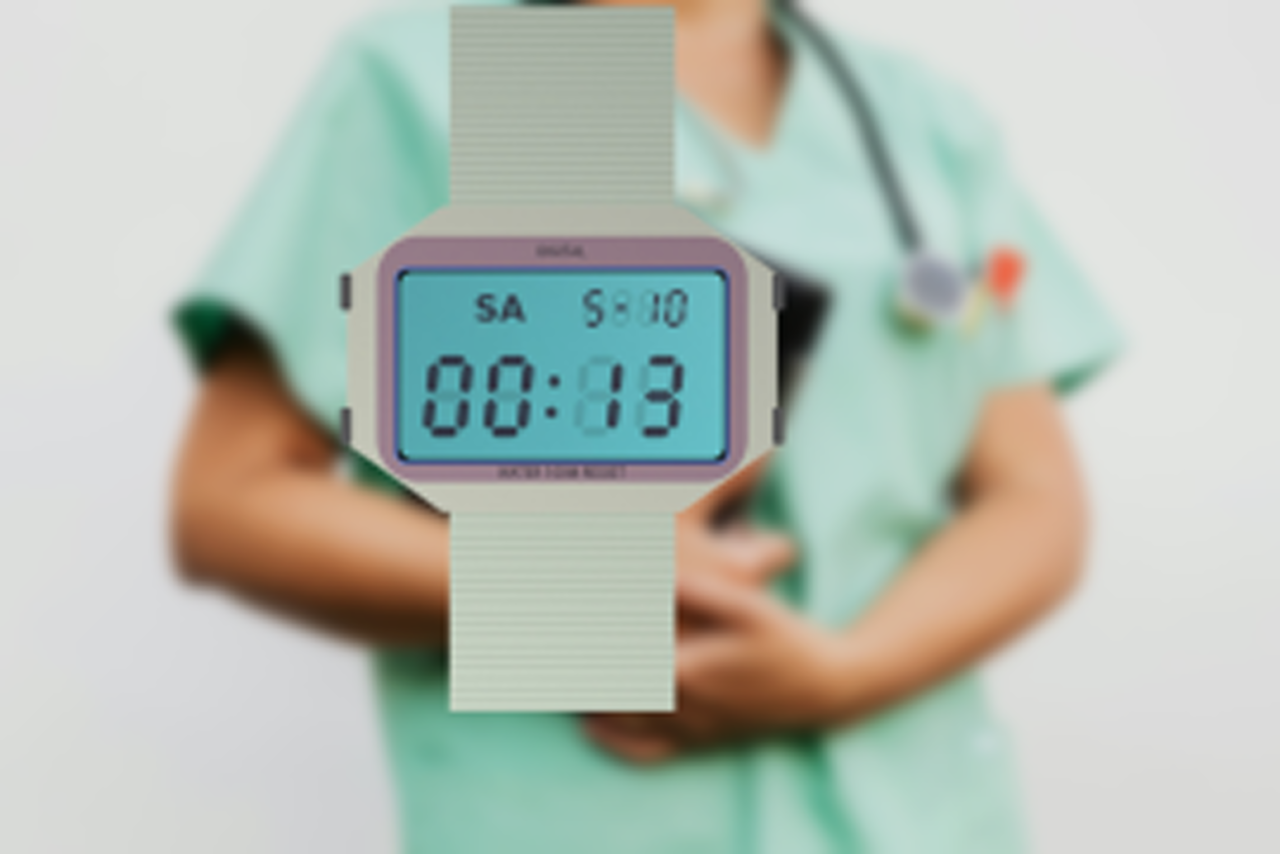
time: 0:13
